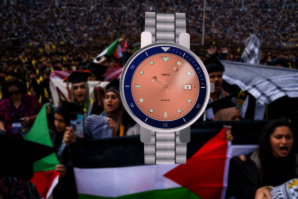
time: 10:05
